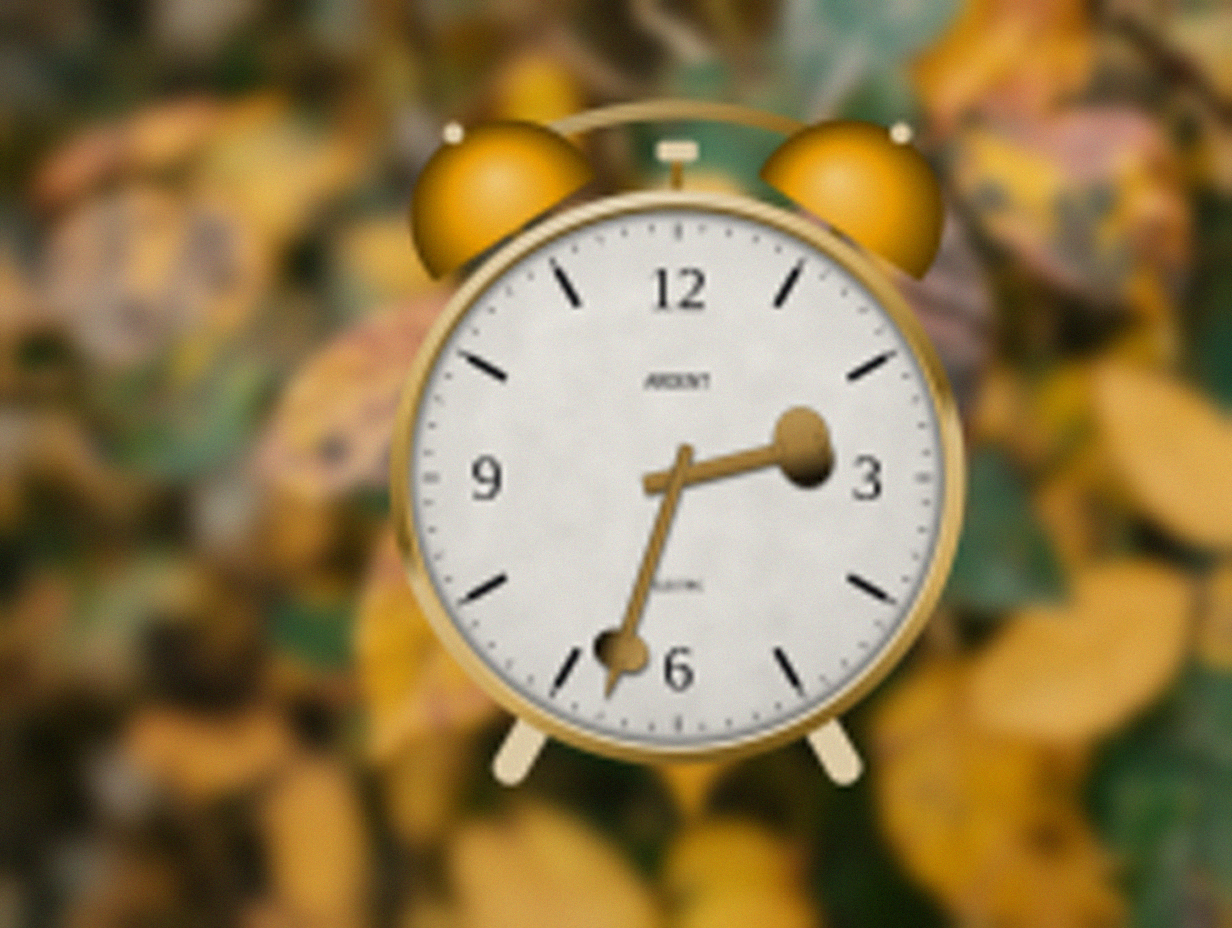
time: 2:33
